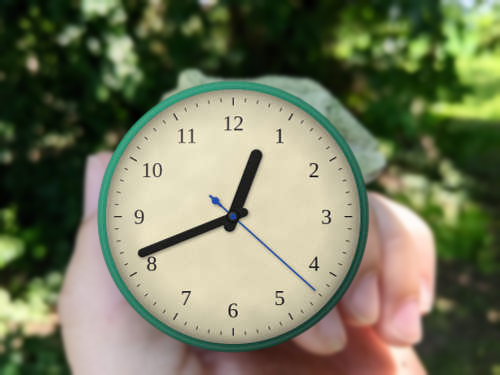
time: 12:41:22
